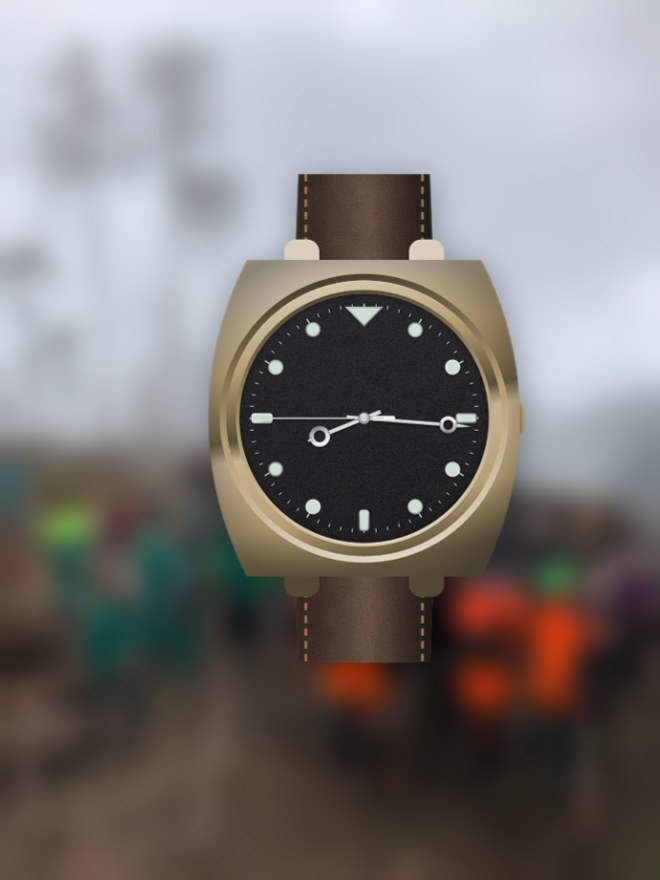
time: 8:15:45
